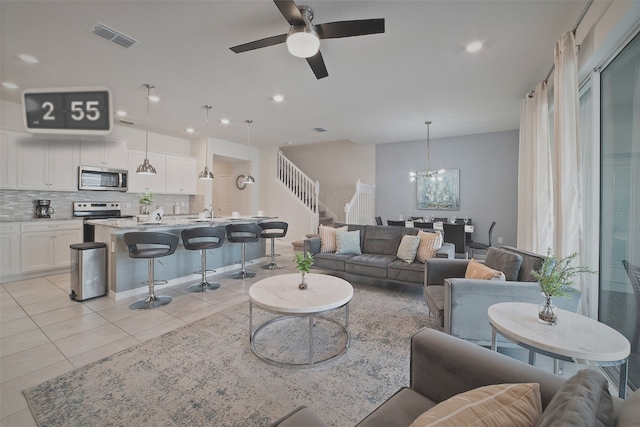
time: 2:55
